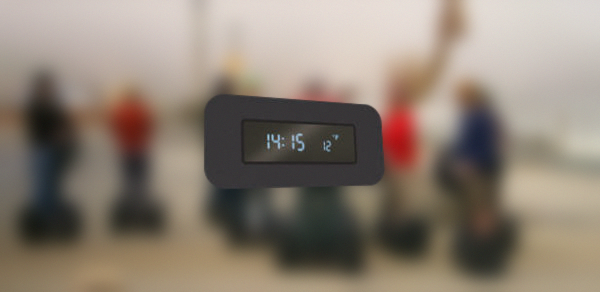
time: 14:15
